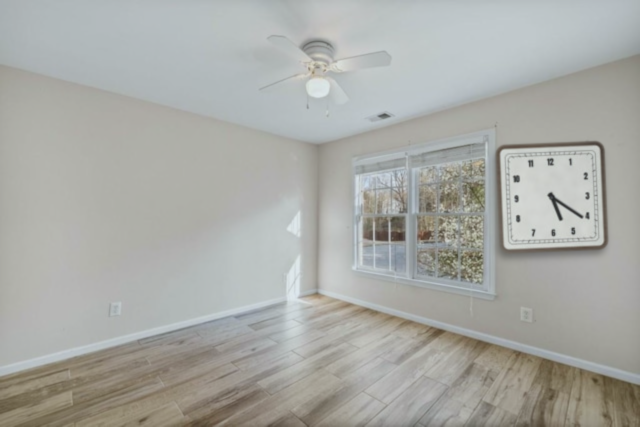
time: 5:21
